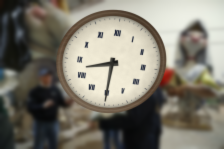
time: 8:30
